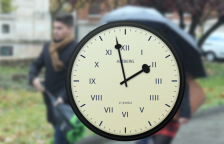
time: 1:58
